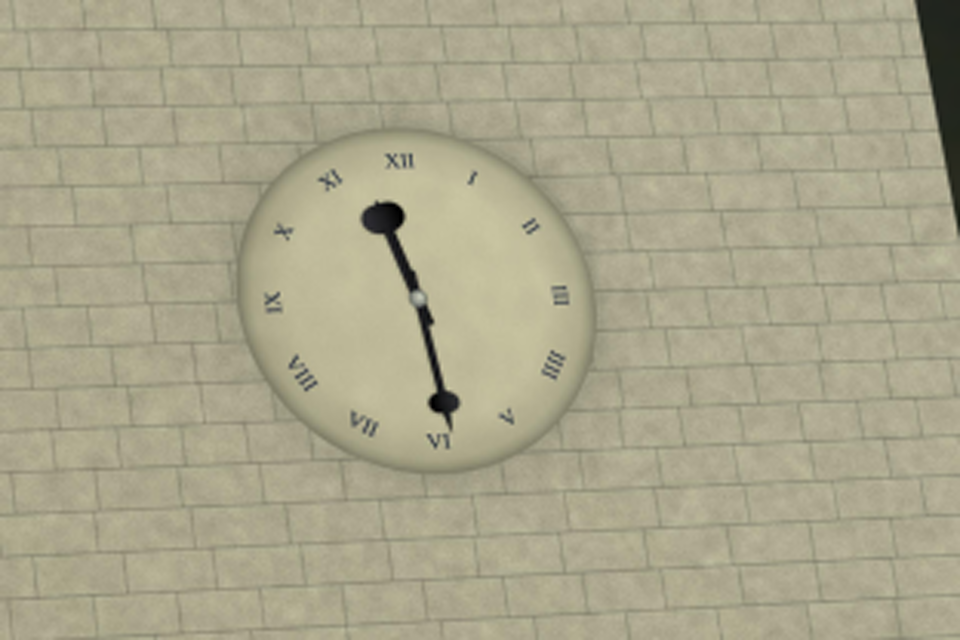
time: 11:29
